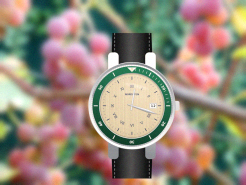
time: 12:18
